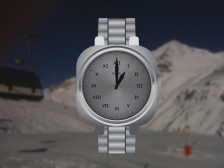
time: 1:00
